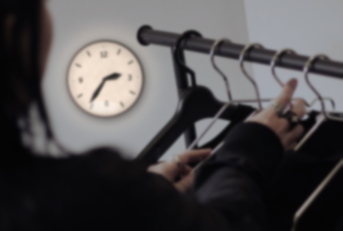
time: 2:36
